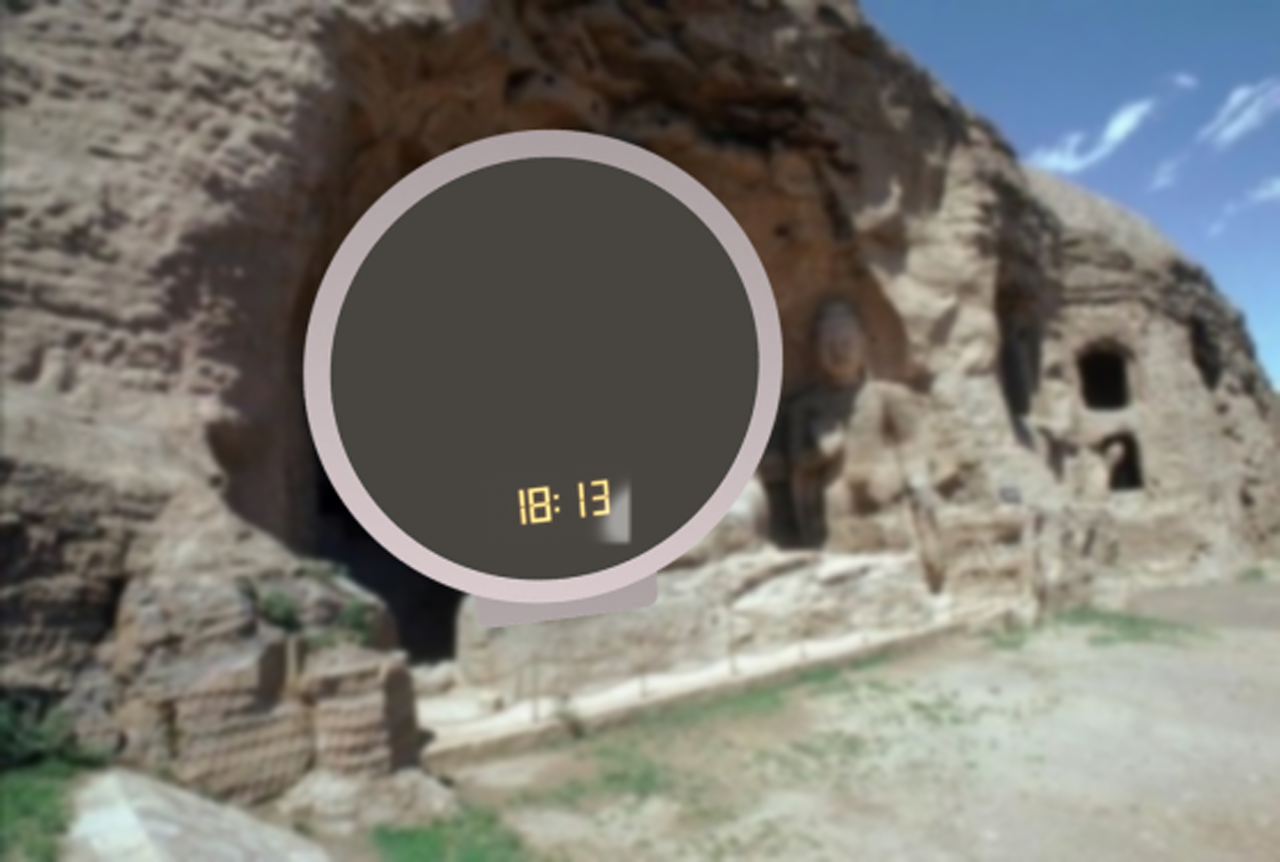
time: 18:13
